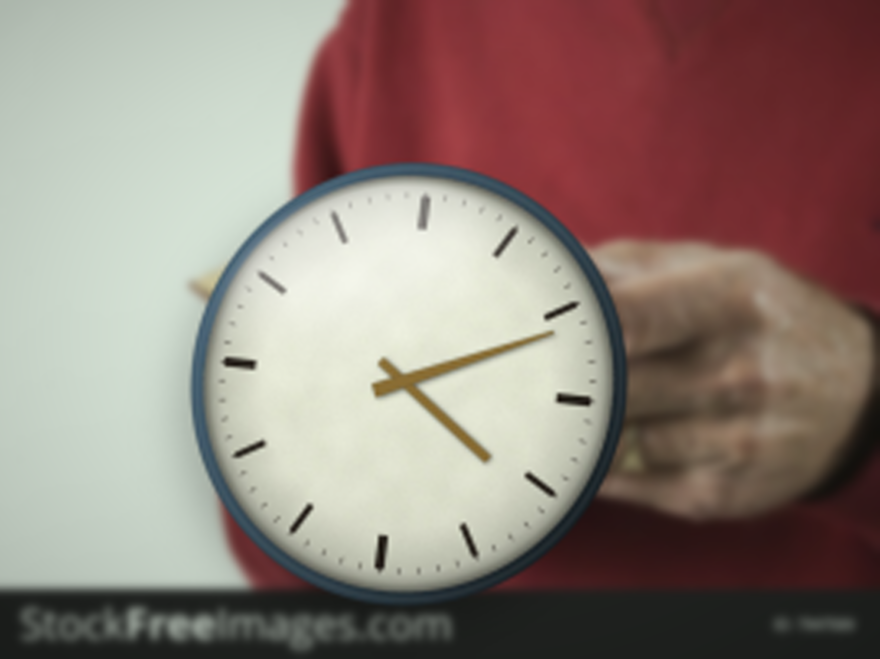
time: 4:11
